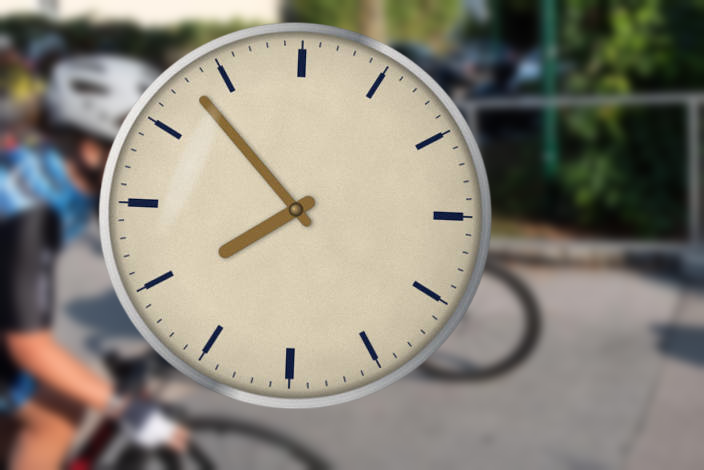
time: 7:53
